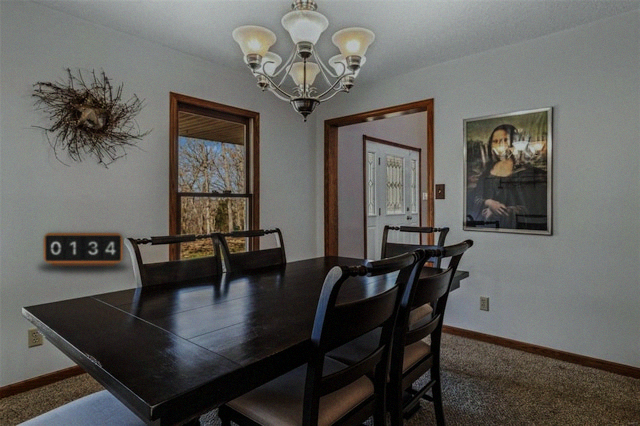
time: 1:34
